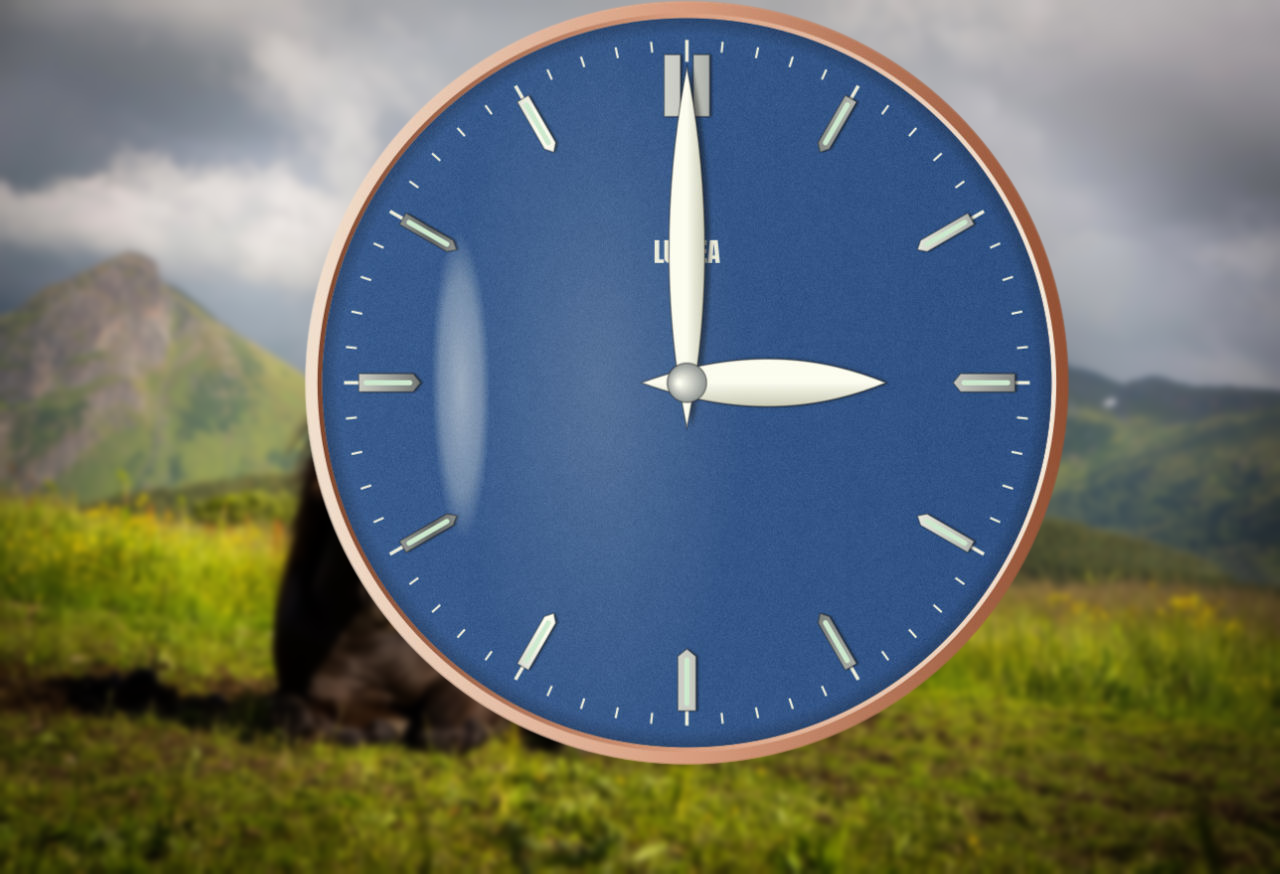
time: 3:00
